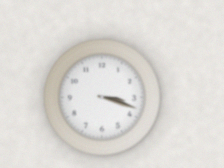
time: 3:18
